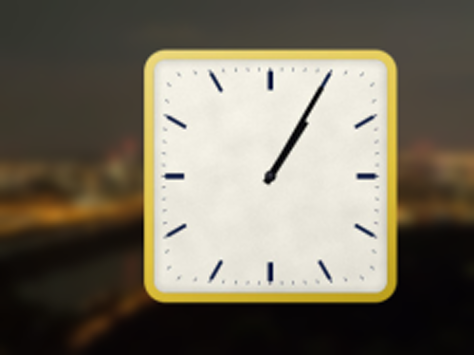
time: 1:05
